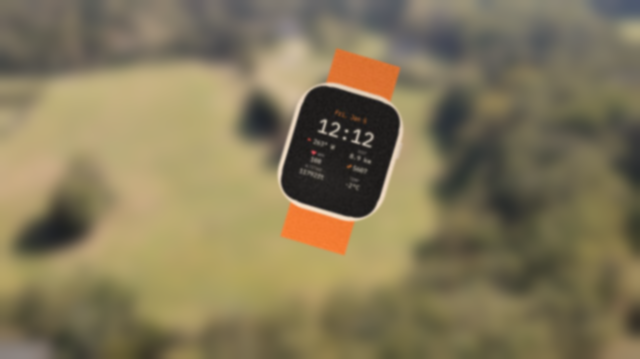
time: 12:12
